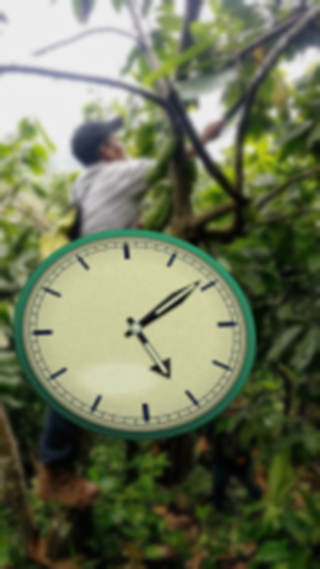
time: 5:09
